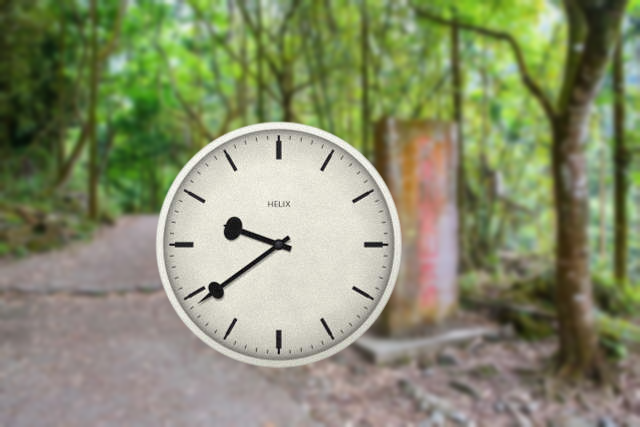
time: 9:39
